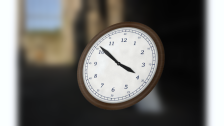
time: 3:51
